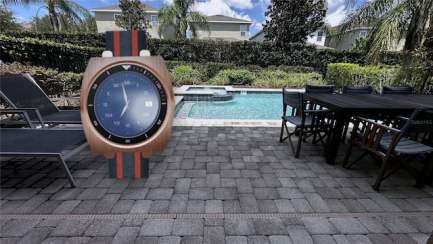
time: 6:58
